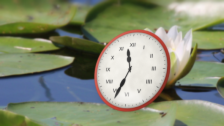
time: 11:34
